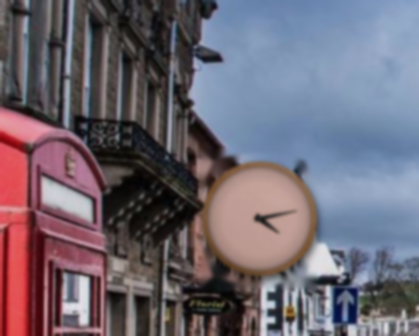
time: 4:13
